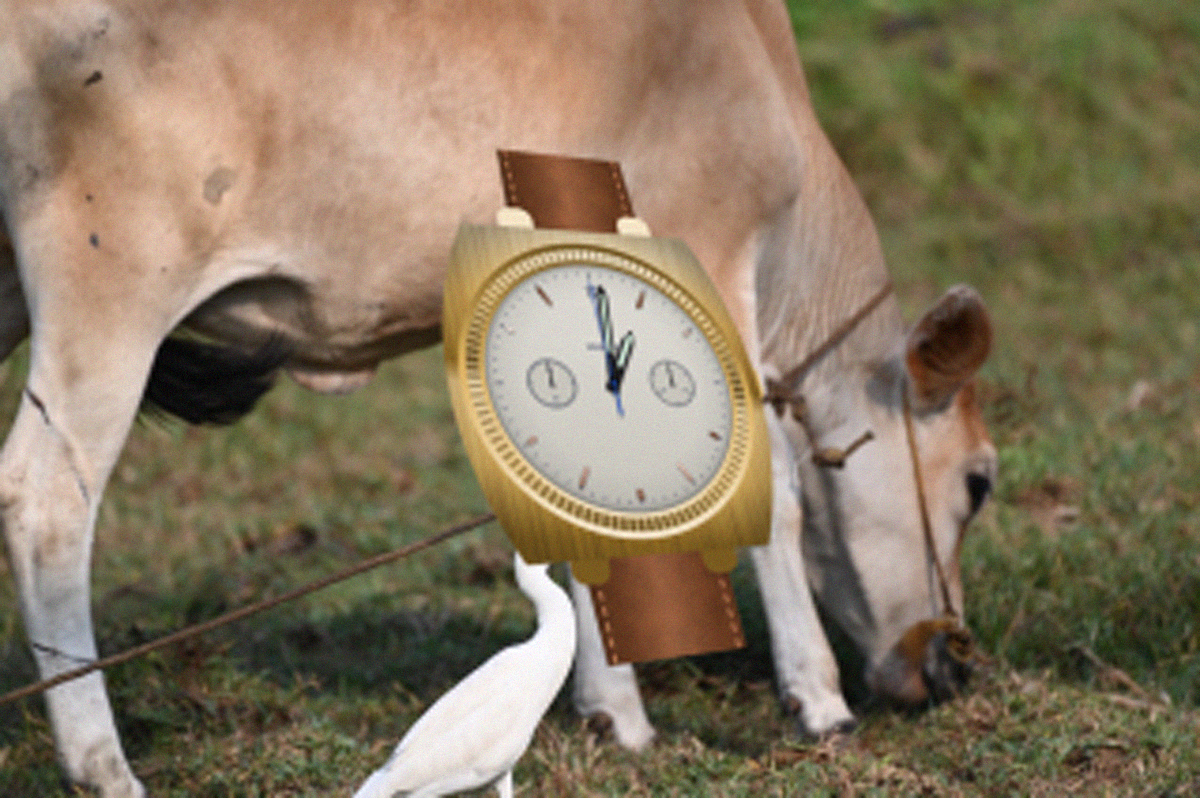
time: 1:01
